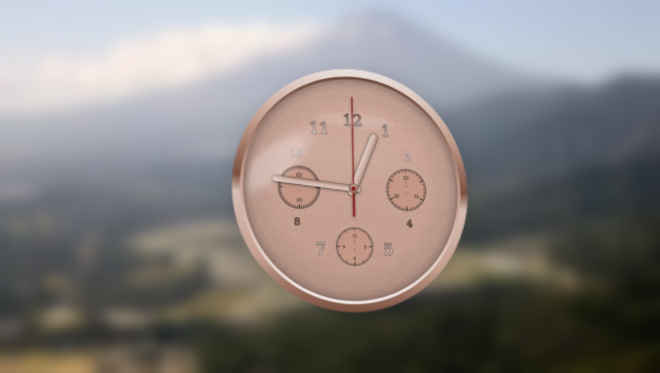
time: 12:46
